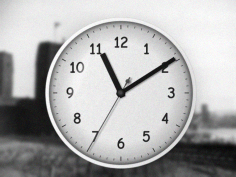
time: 11:09:35
